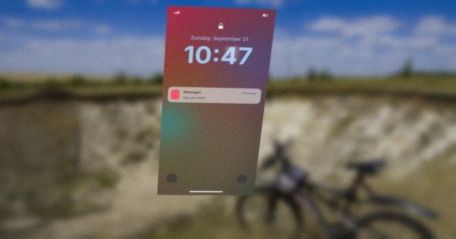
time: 10:47
